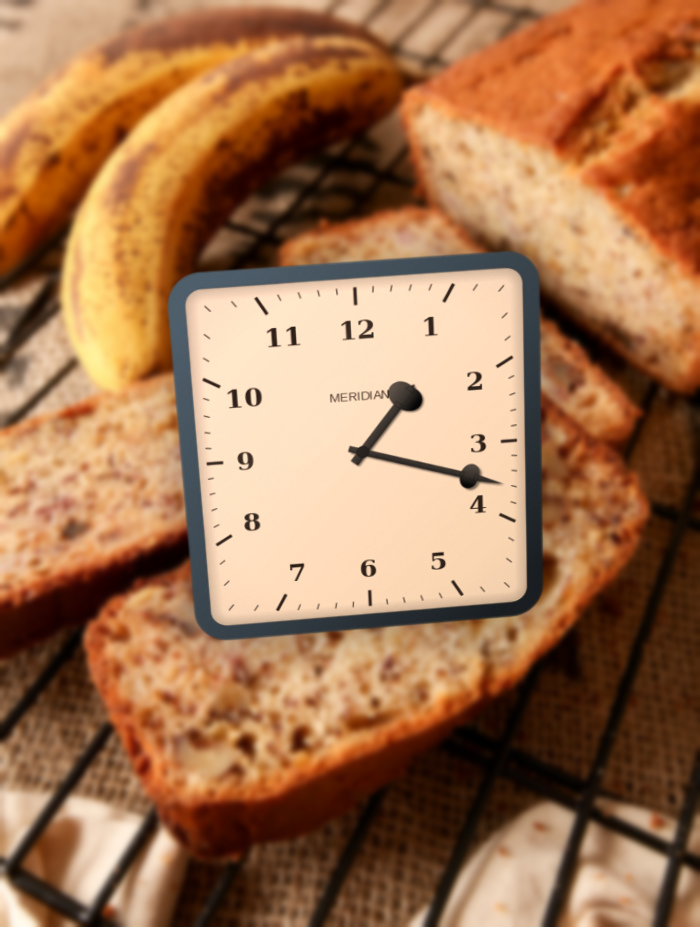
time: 1:18
